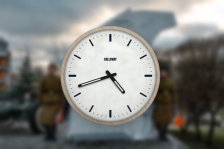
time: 4:42
